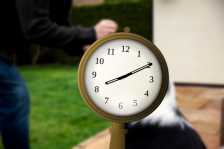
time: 8:10
